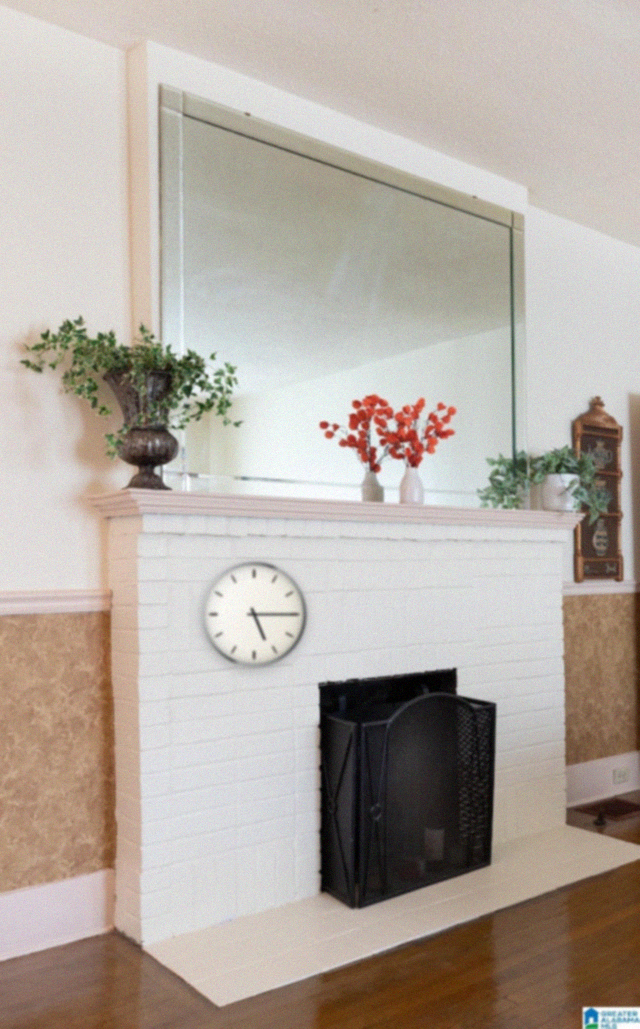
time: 5:15
